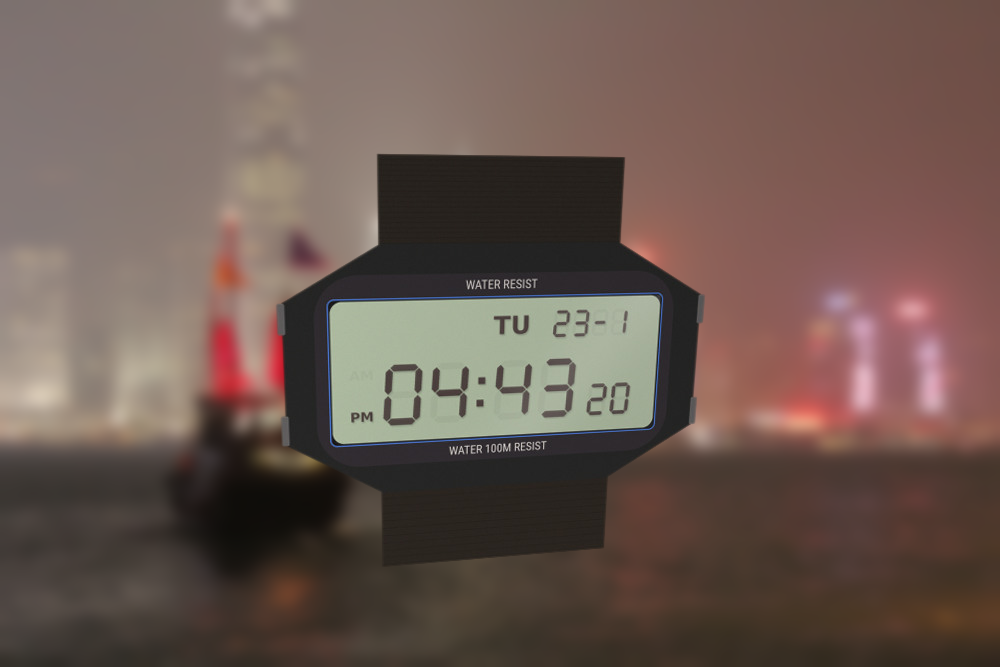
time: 4:43:20
